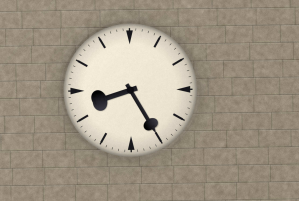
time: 8:25
